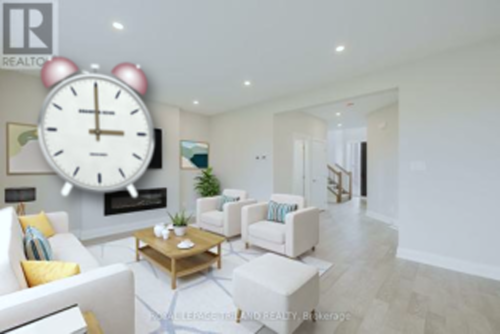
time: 3:00
